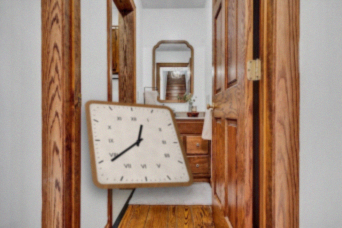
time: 12:39
